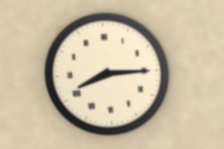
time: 8:15
